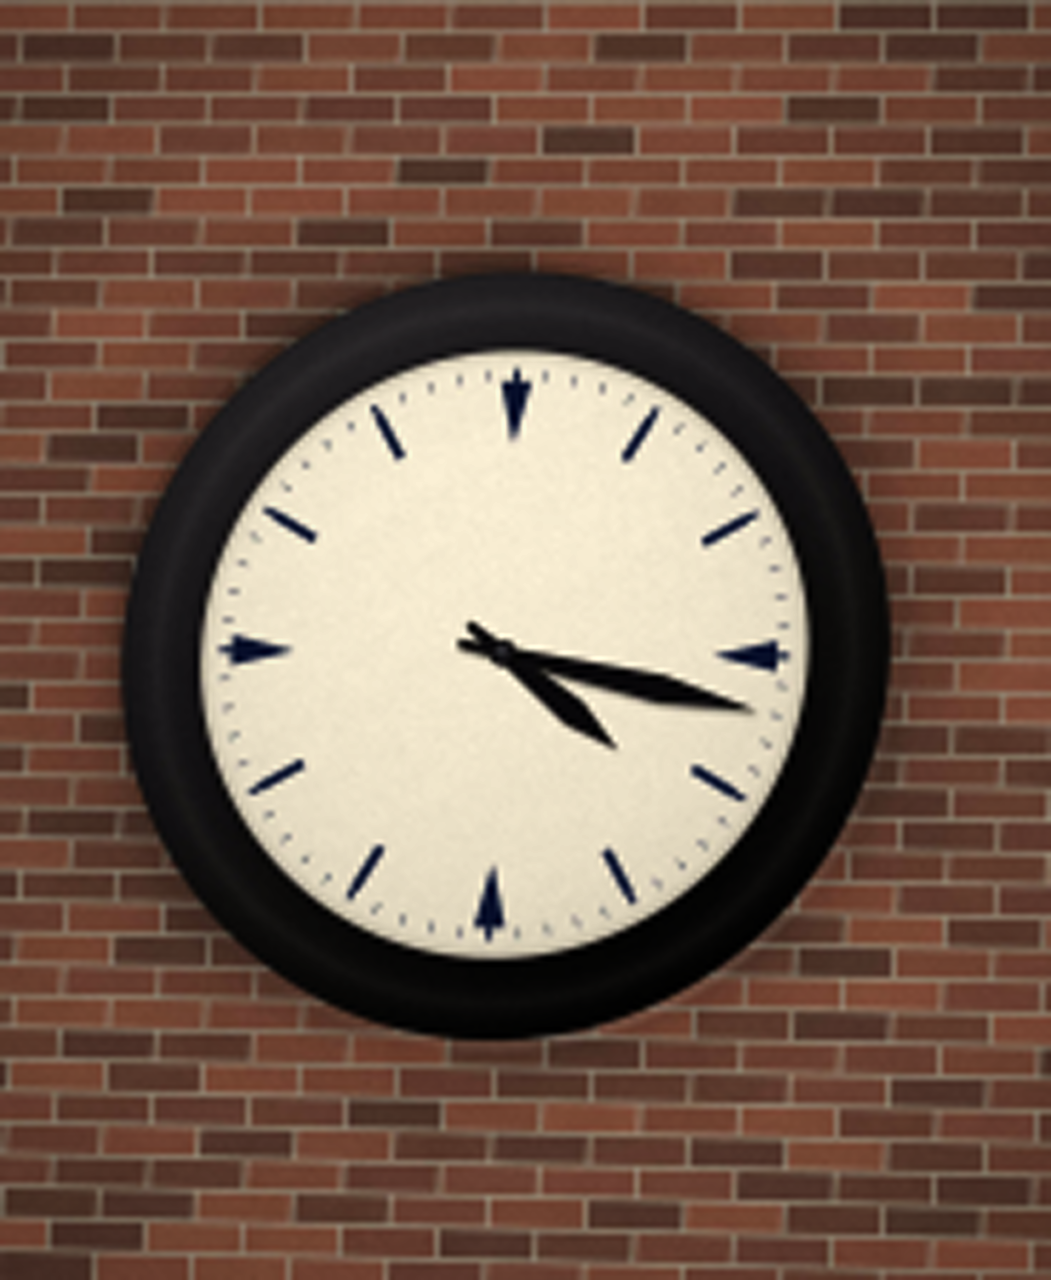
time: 4:17
